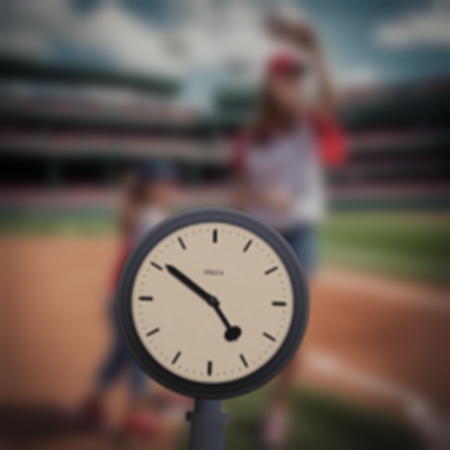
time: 4:51
